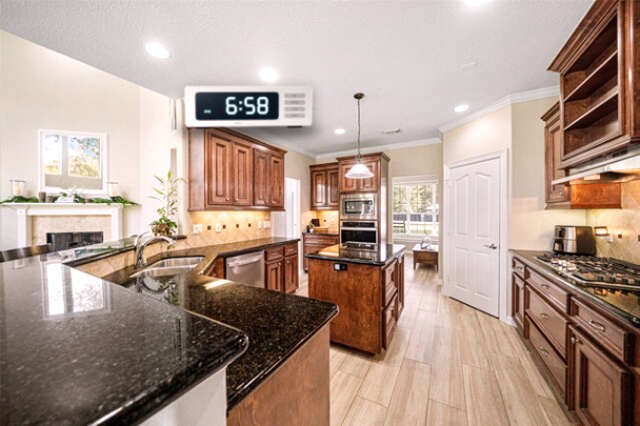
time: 6:58
